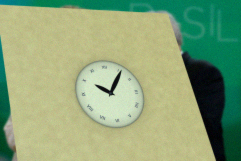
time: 10:06
